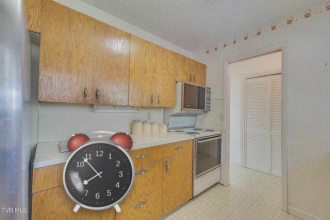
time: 7:53
